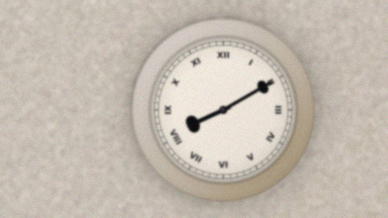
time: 8:10
